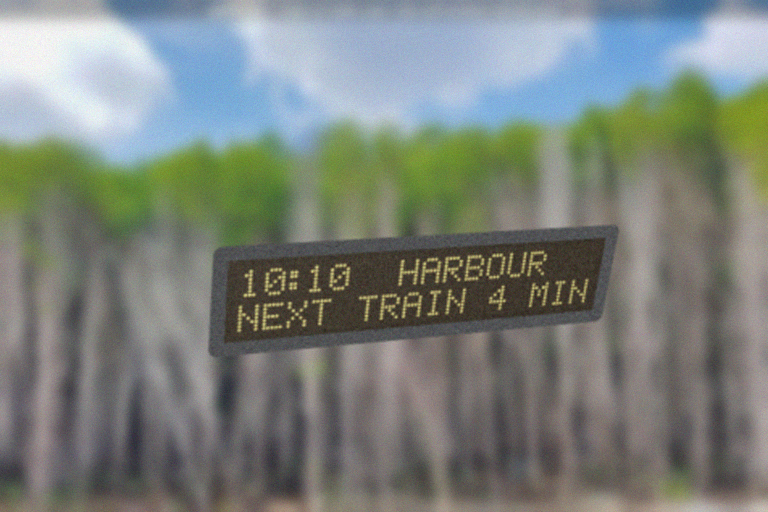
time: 10:10
